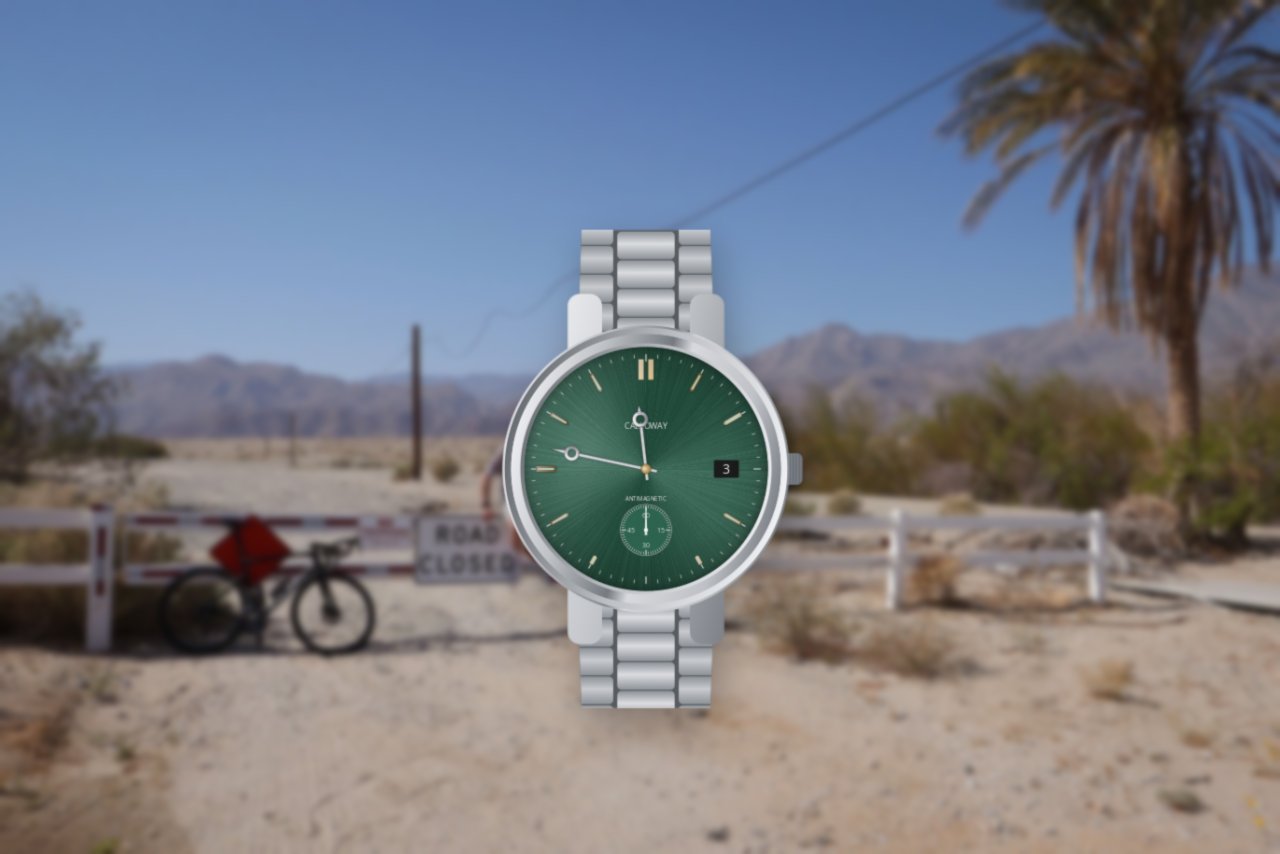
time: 11:47
